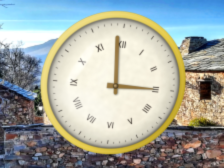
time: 2:59
